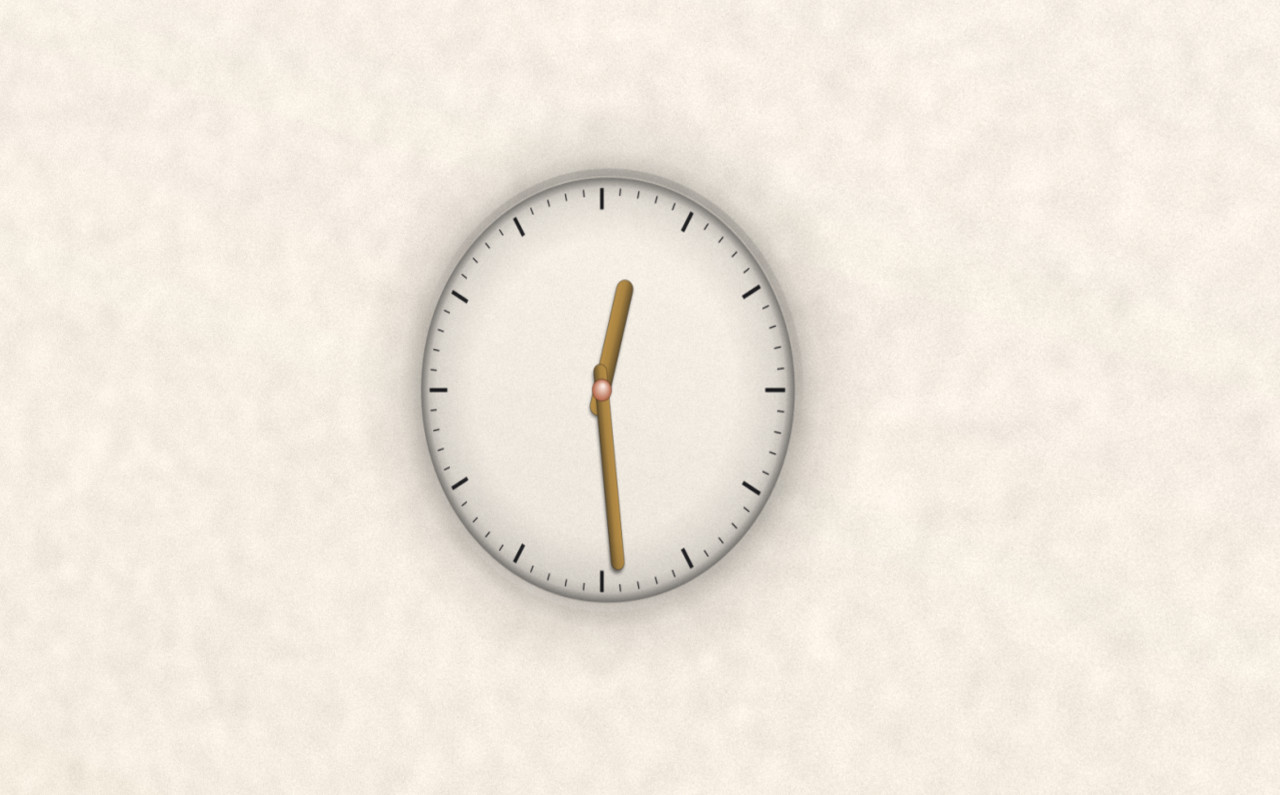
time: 12:29
